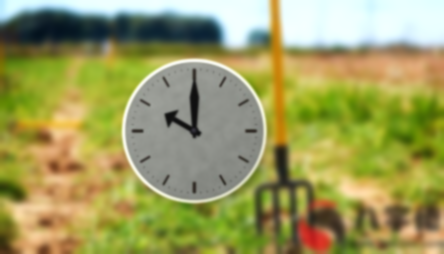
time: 10:00
